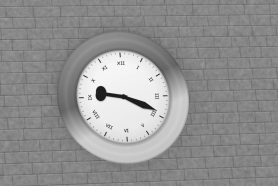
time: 9:19
